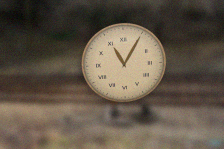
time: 11:05
